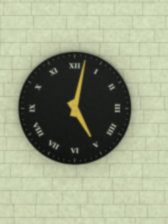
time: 5:02
